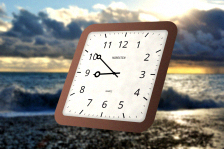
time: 8:51
